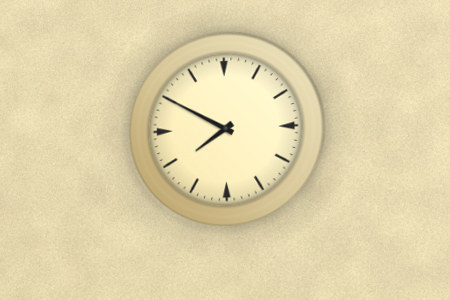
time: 7:50
